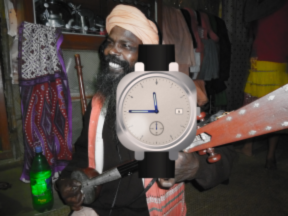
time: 11:45
